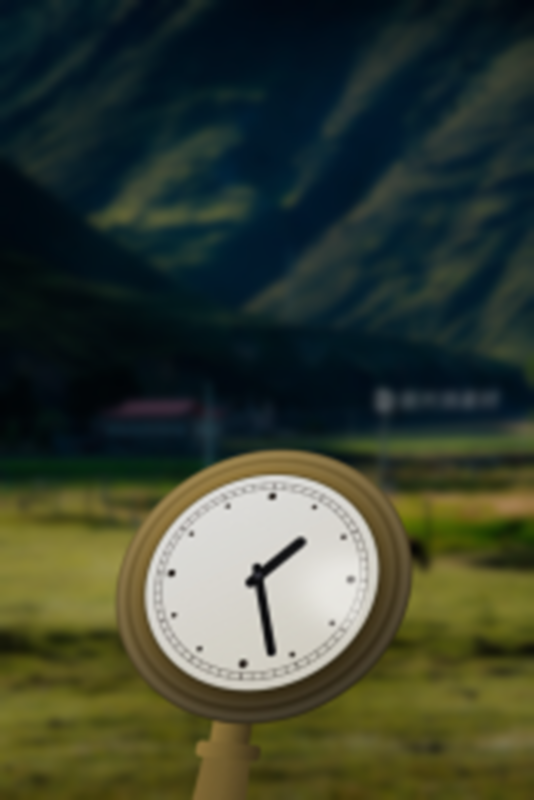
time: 1:27
